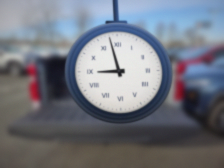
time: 8:58
